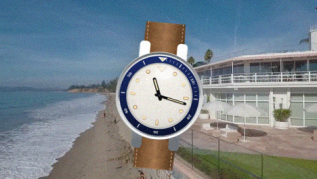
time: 11:17
